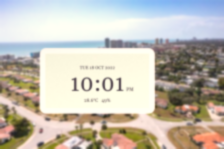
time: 10:01
